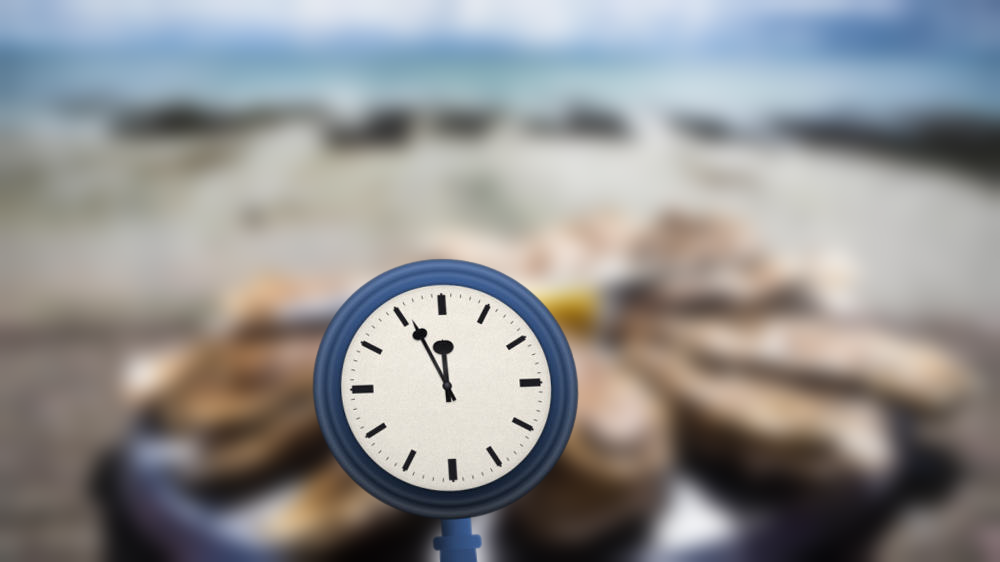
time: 11:56
